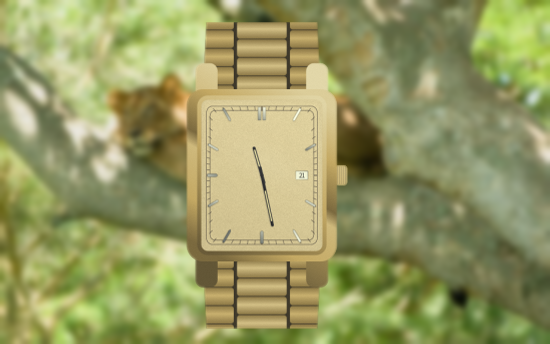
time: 11:28
